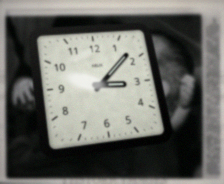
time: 3:08
